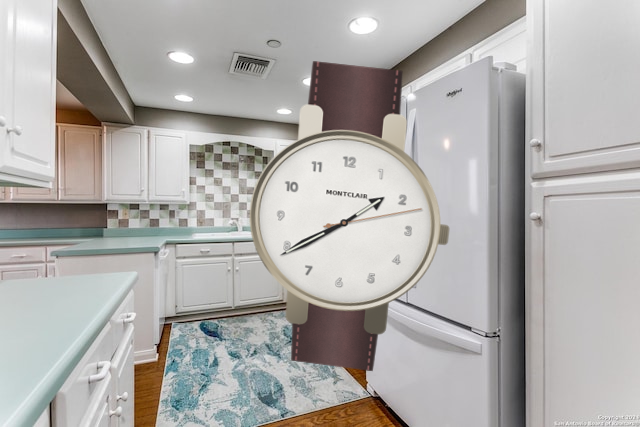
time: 1:39:12
